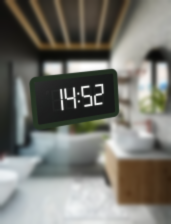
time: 14:52
